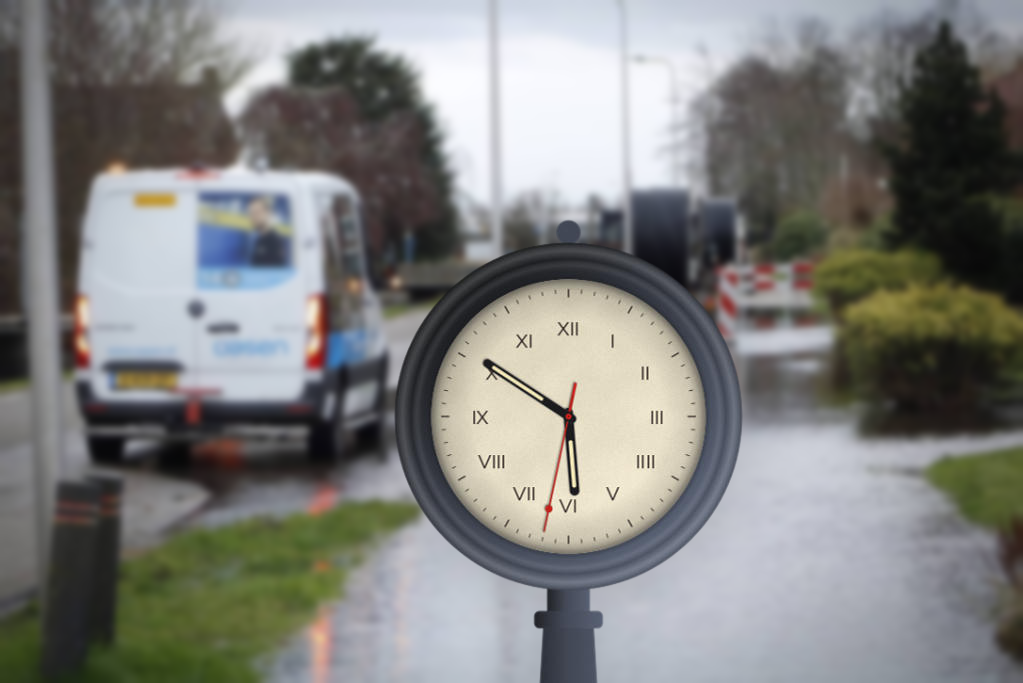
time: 5:50:32
